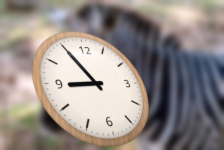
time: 8:55
